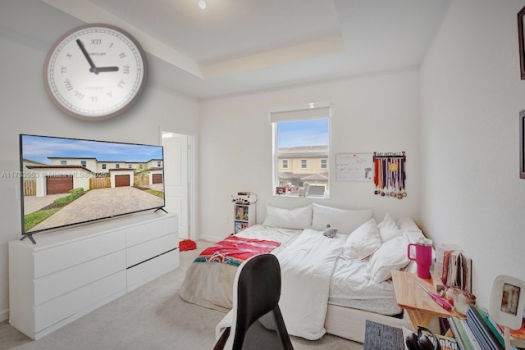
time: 2:55
